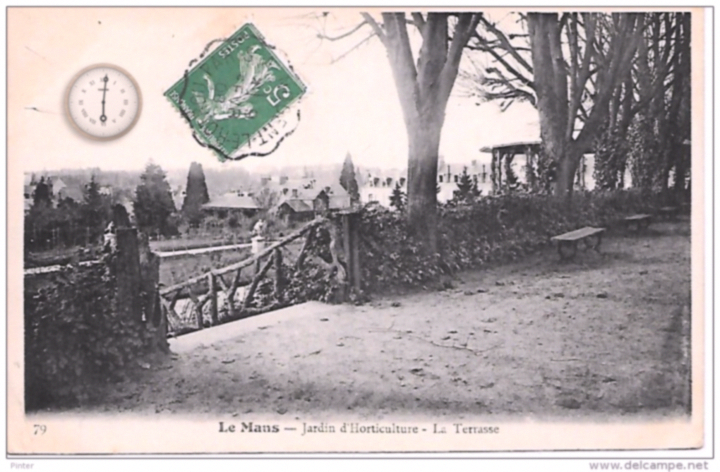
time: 6:01
